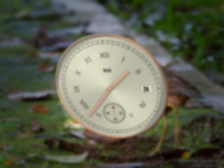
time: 1:37
